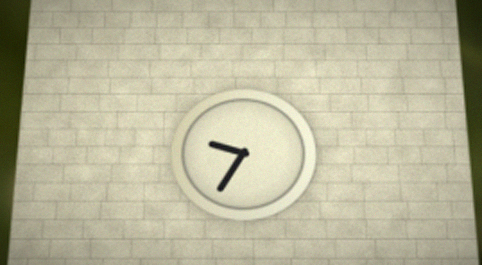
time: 9:35
